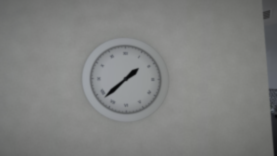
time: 1:38
